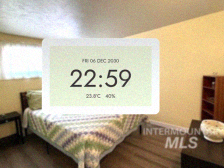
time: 22:59
